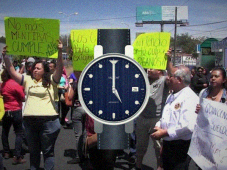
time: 5:00
